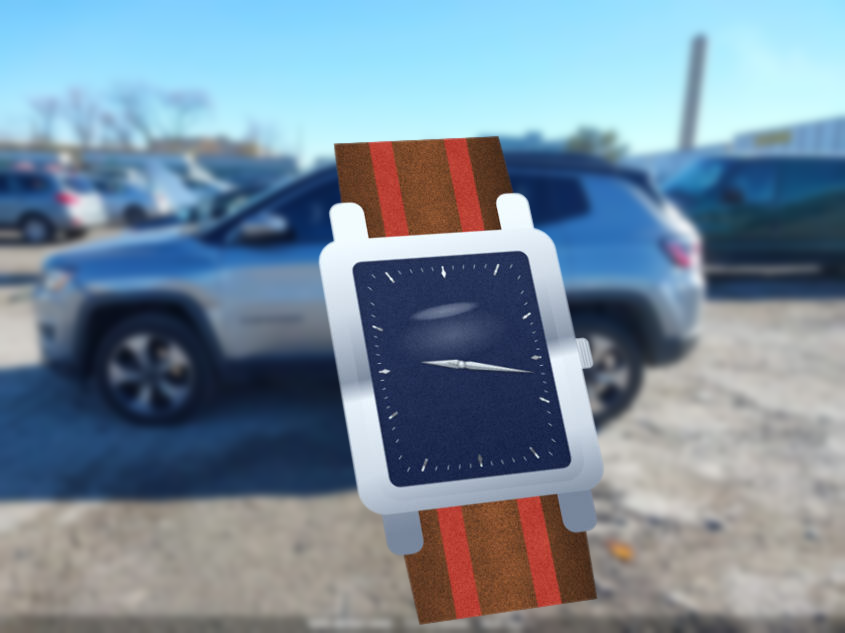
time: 9:17
